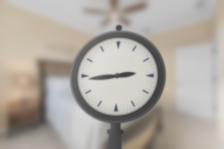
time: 2:44
